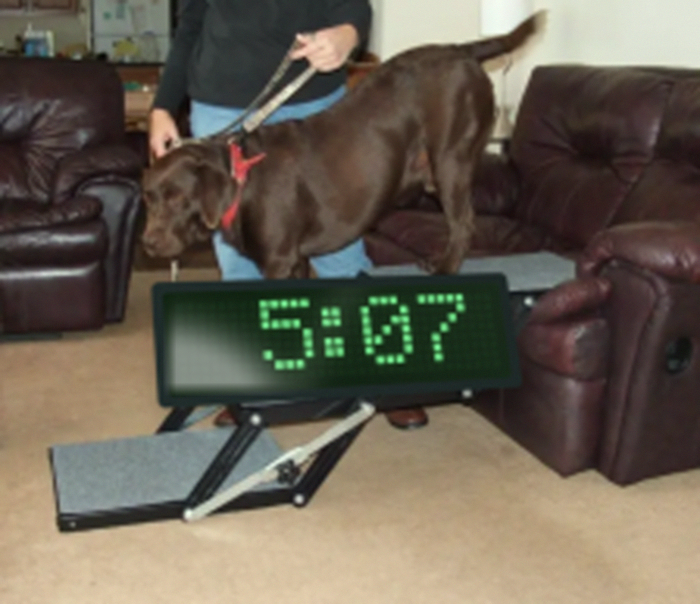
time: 5:07
